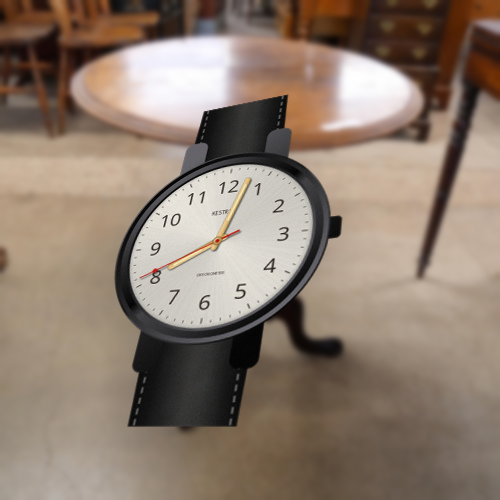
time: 8:02:41
